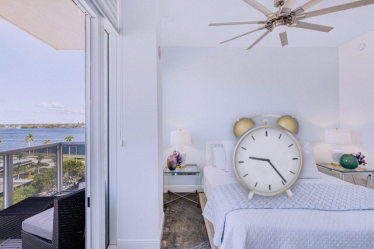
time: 9:24
